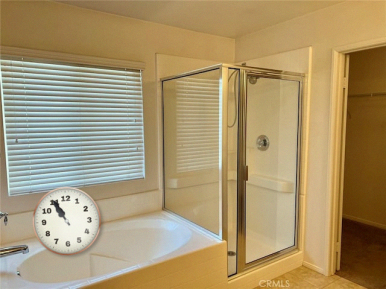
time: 10:55
